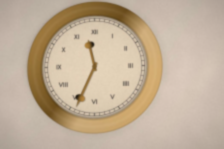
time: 11:34
